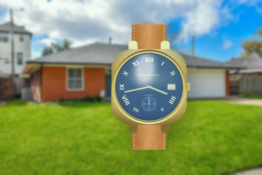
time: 3:43
